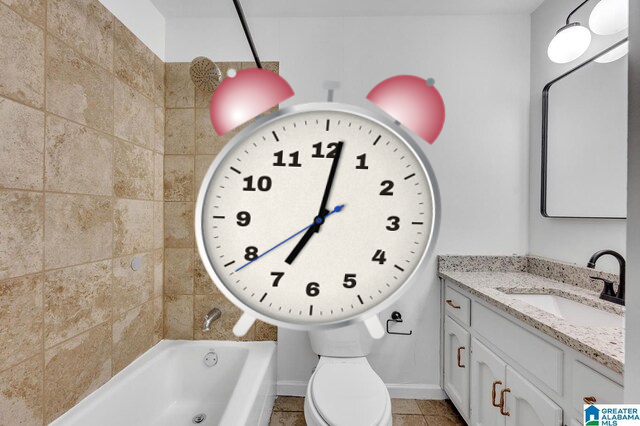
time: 7:01:39
